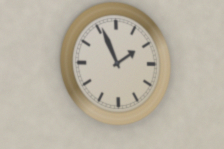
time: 1:56
